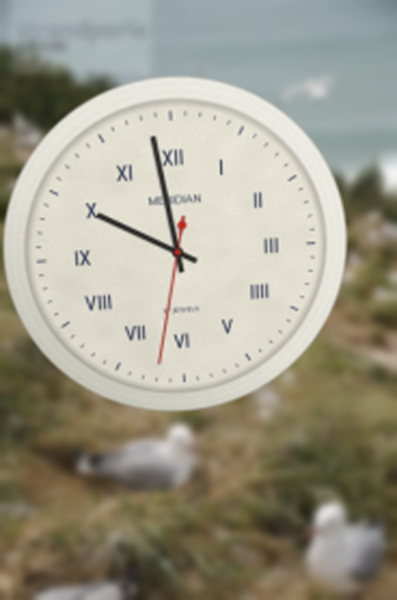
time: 9:58:32
